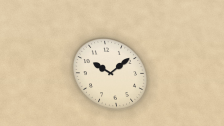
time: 10:09
